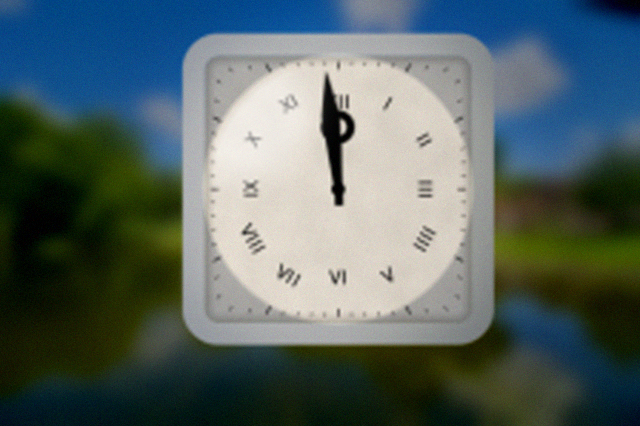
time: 11:59
